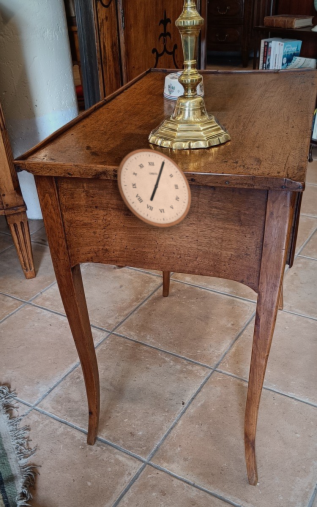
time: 7:05
